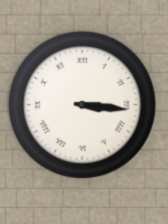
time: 3:16
